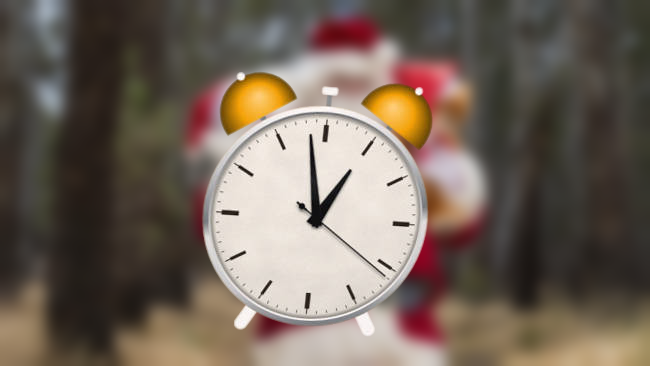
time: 12:58:21
